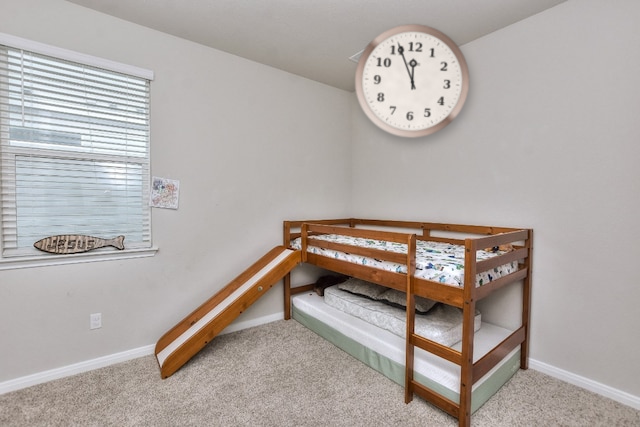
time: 11:56
